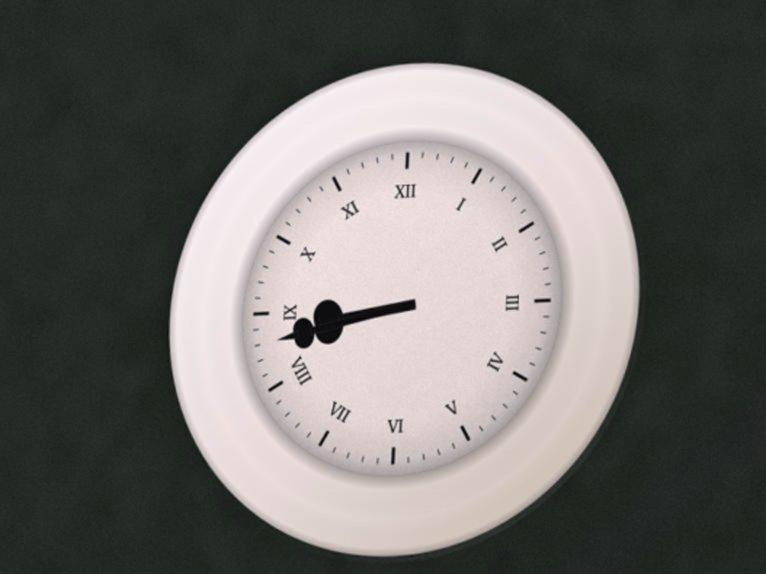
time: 8:43
